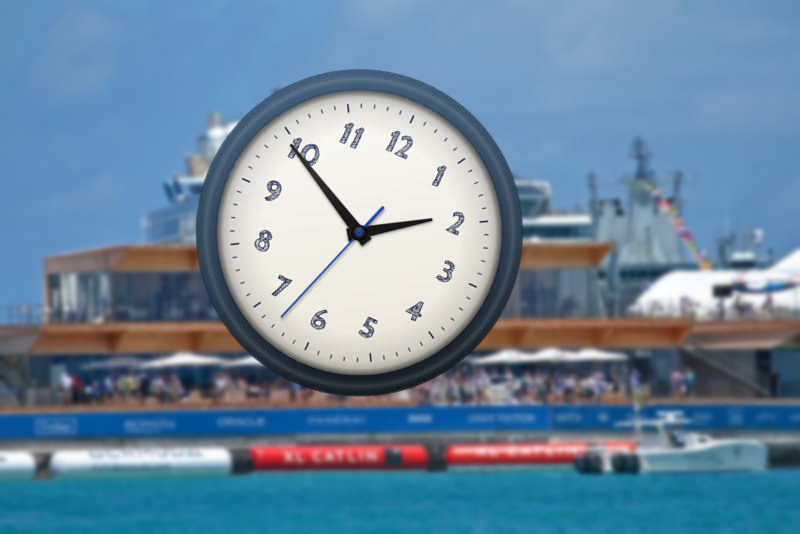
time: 1:49:33
